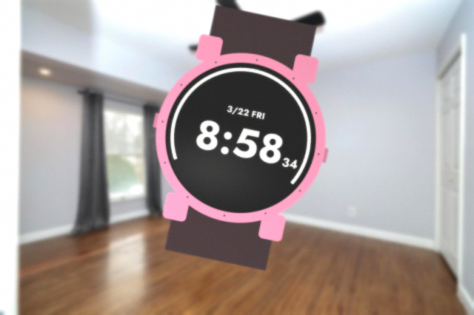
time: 8:58:34
